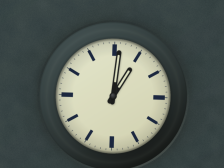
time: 1:01
